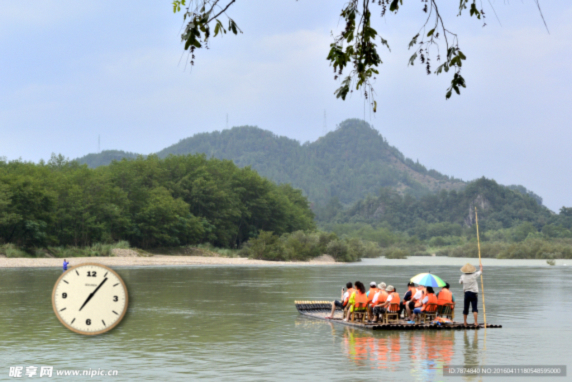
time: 7:06
